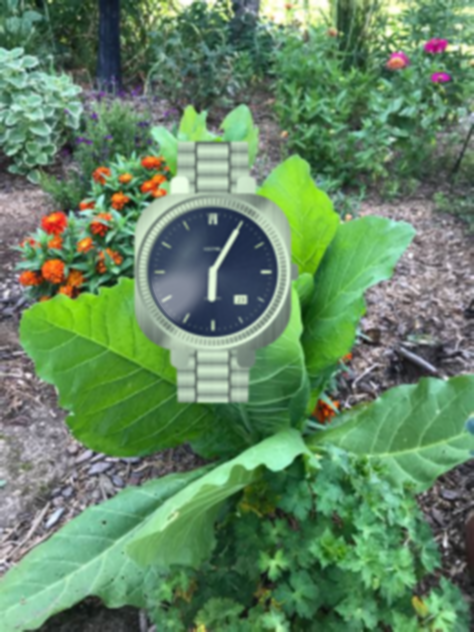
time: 6:05
